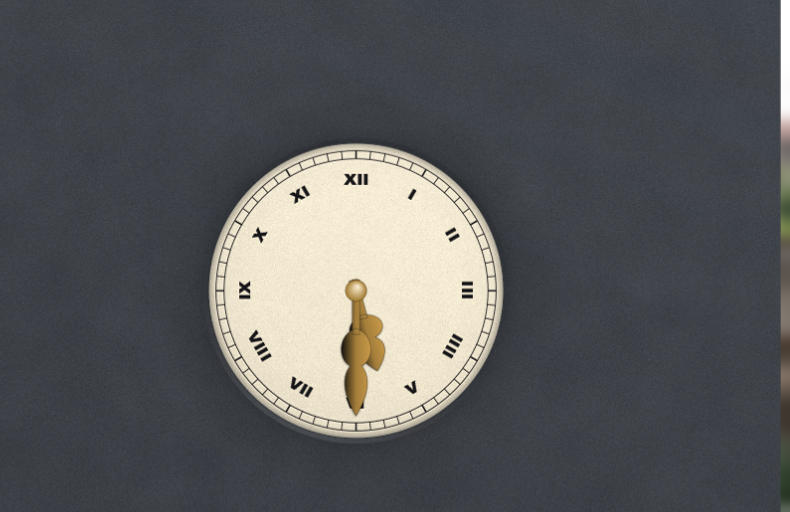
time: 5:30
